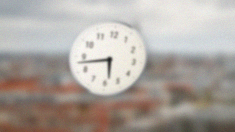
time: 5:43
